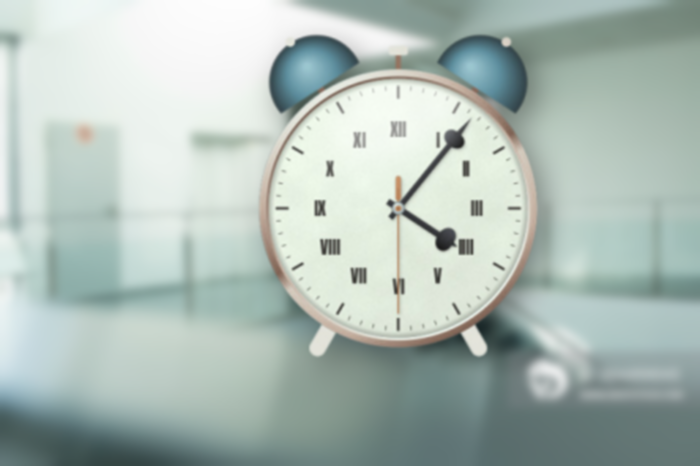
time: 4:06:30
